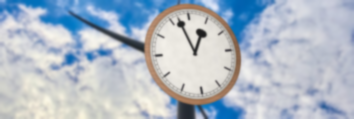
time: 12:57
